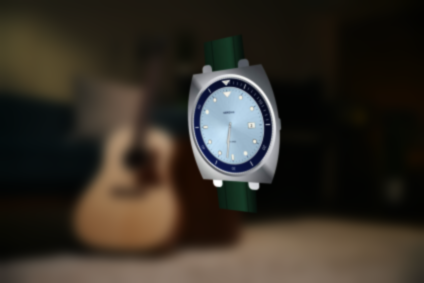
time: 6:32
